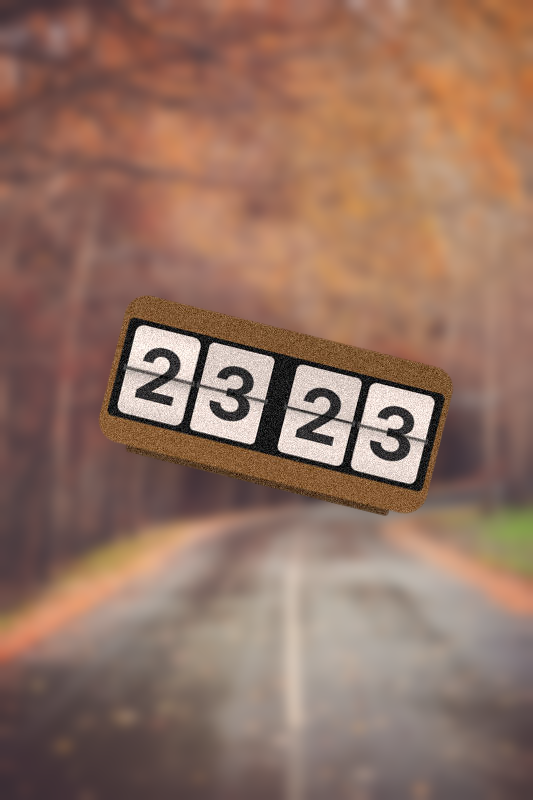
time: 23:23
